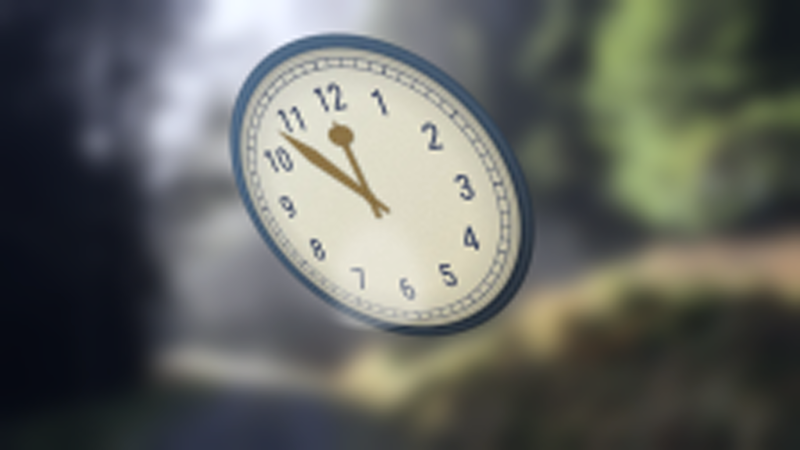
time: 11:53
